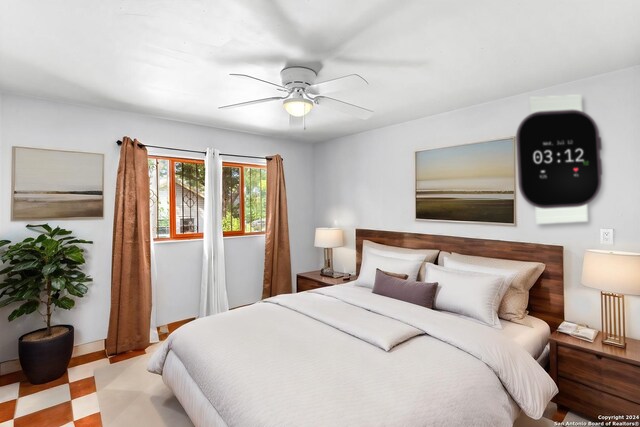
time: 3:12
